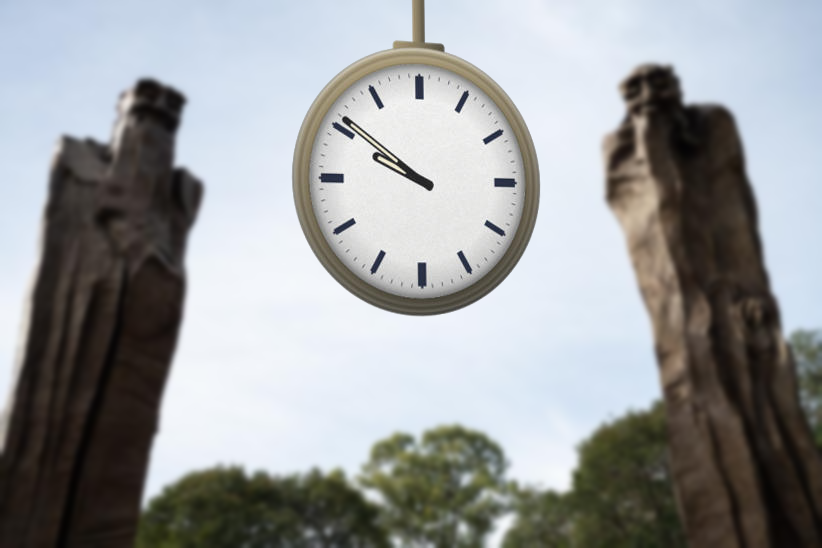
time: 9:51
